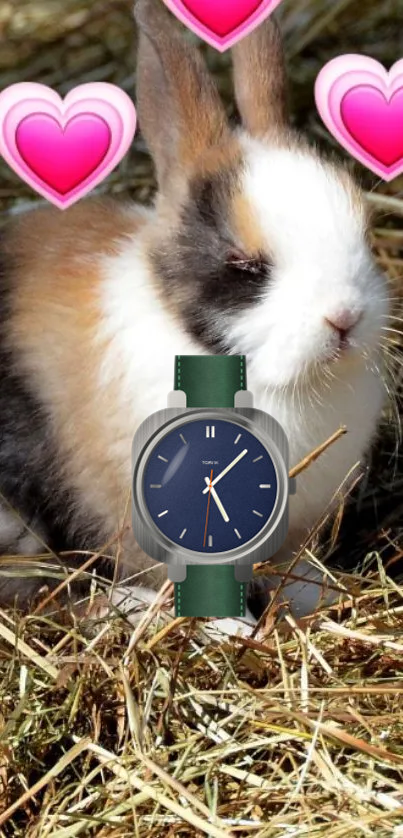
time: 5:07:31
